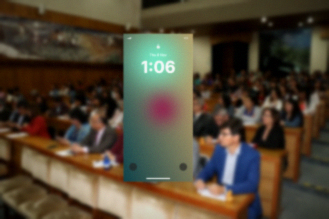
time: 1:06
